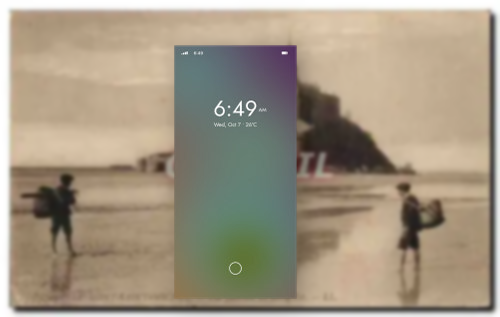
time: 6:49
